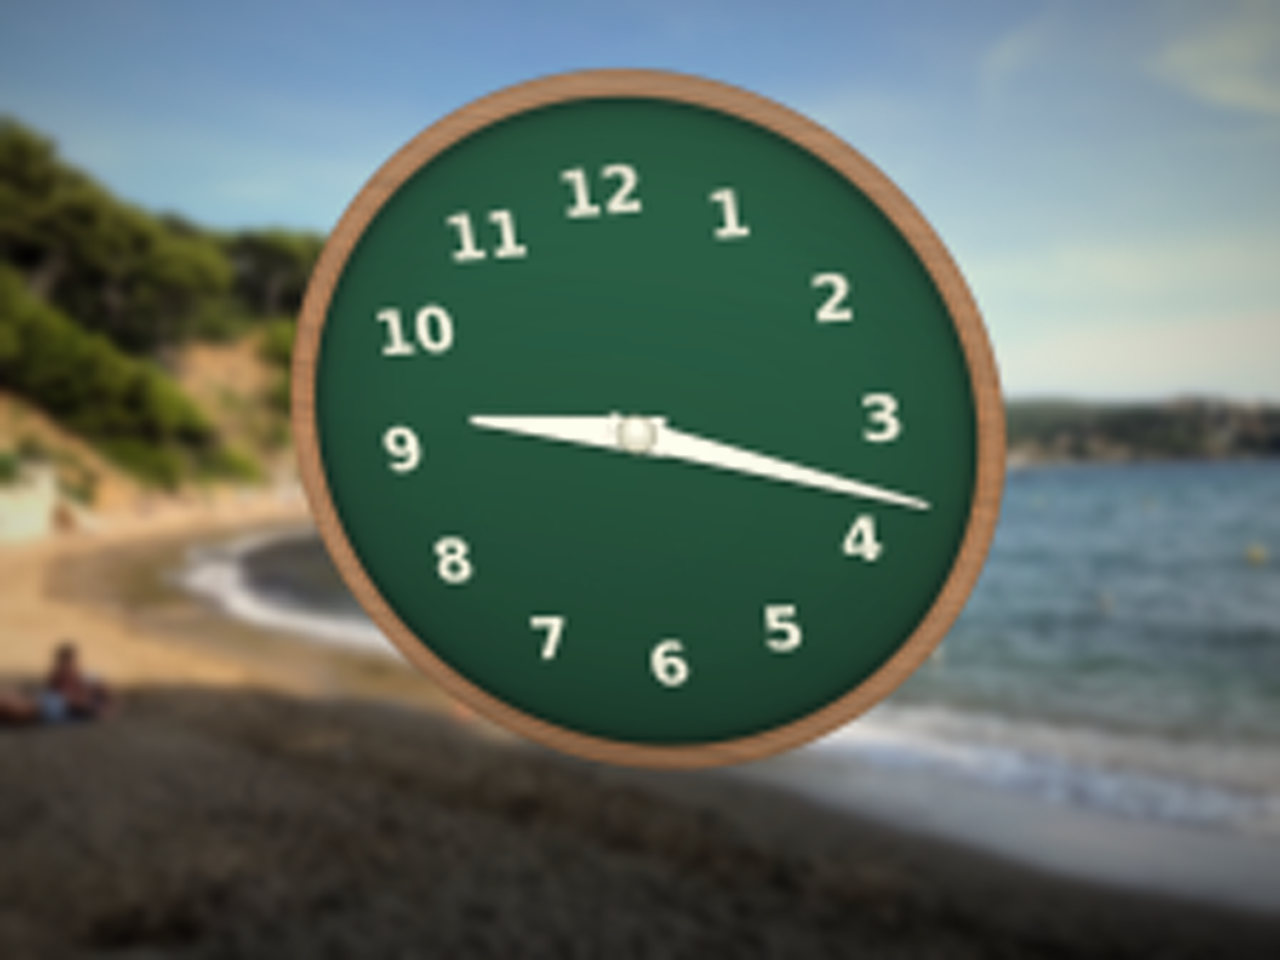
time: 9:18
